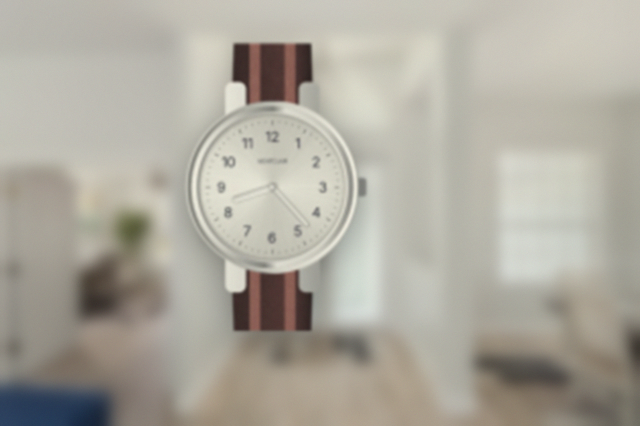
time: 8:23
